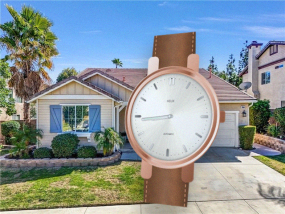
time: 8:44
